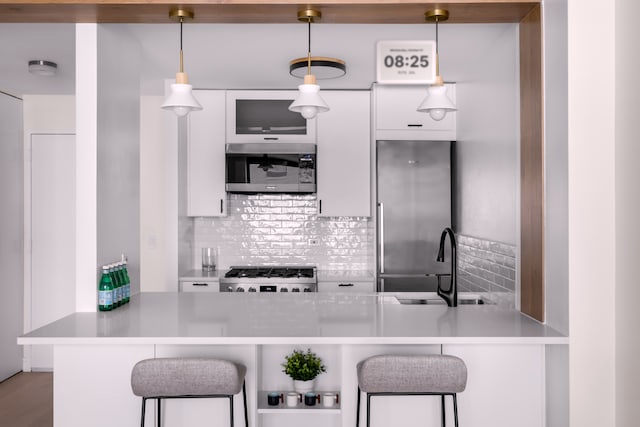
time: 8:25
